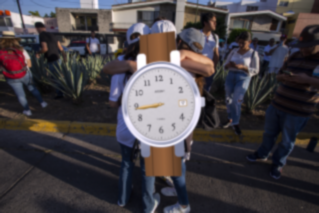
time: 8:44
